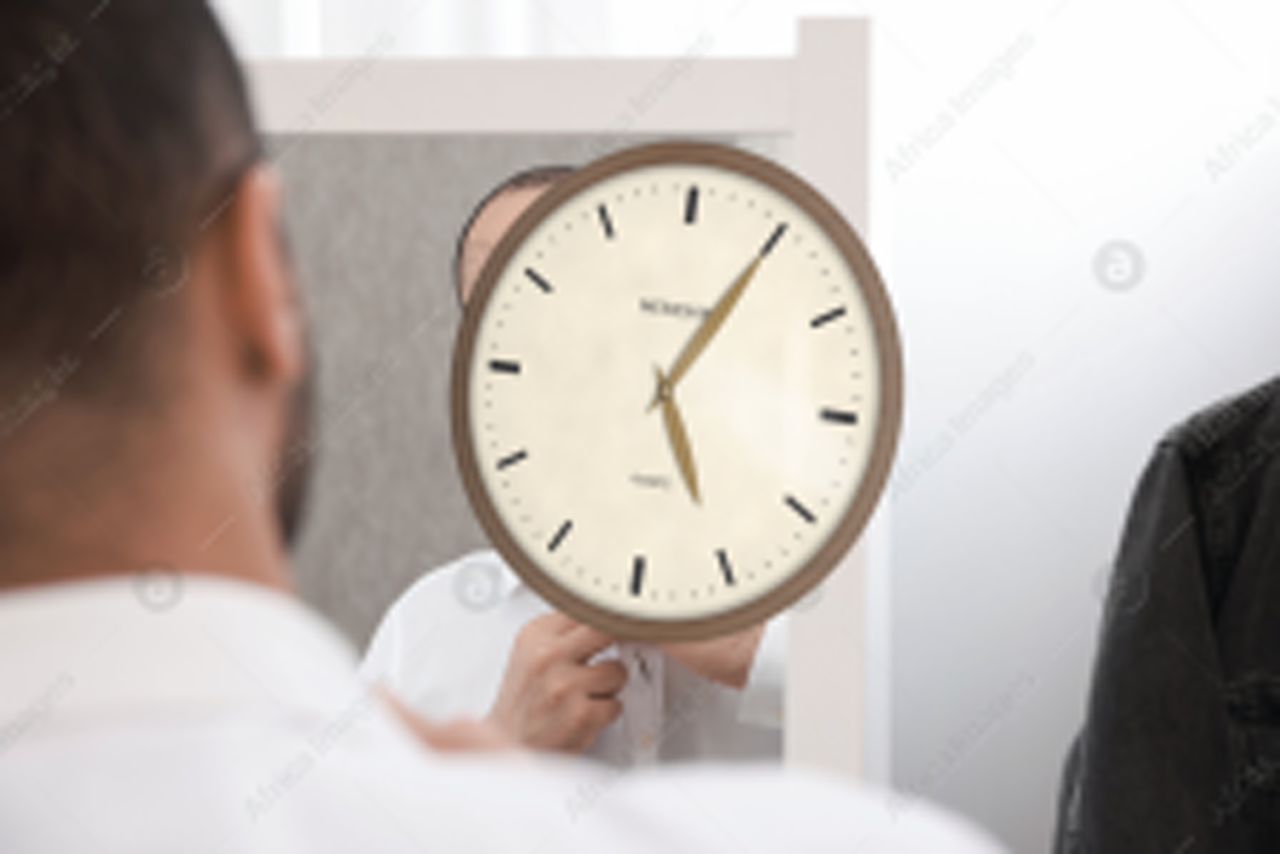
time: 5:05
